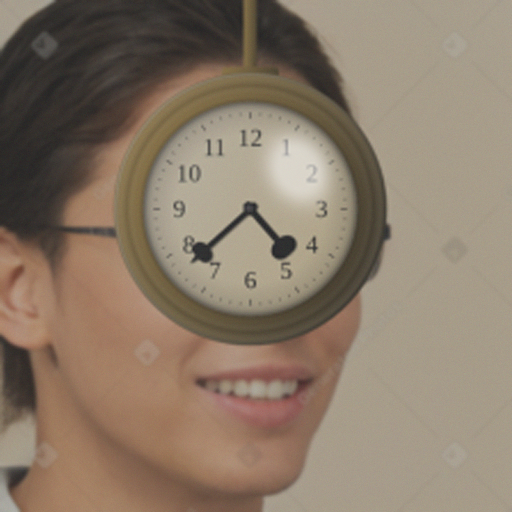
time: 4:38
